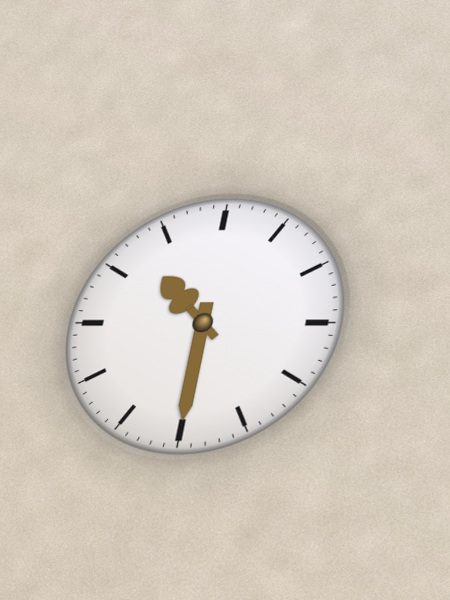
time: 10:30
